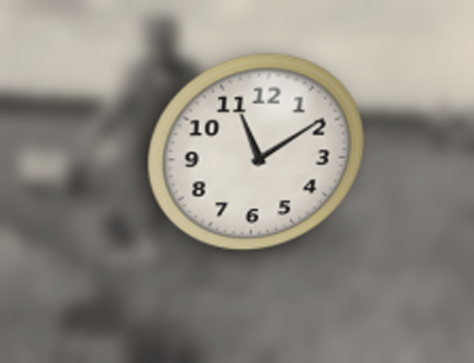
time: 11:09
